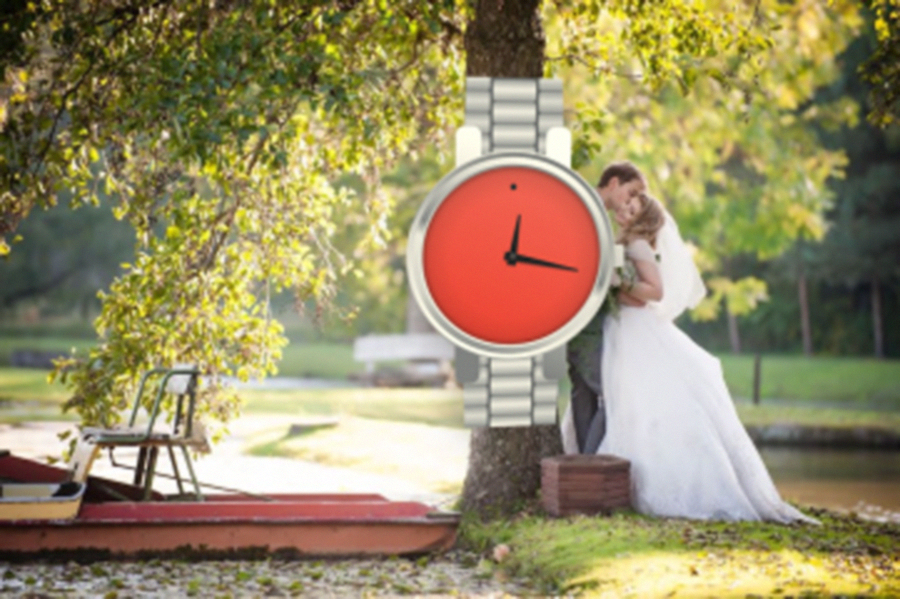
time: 12:17
